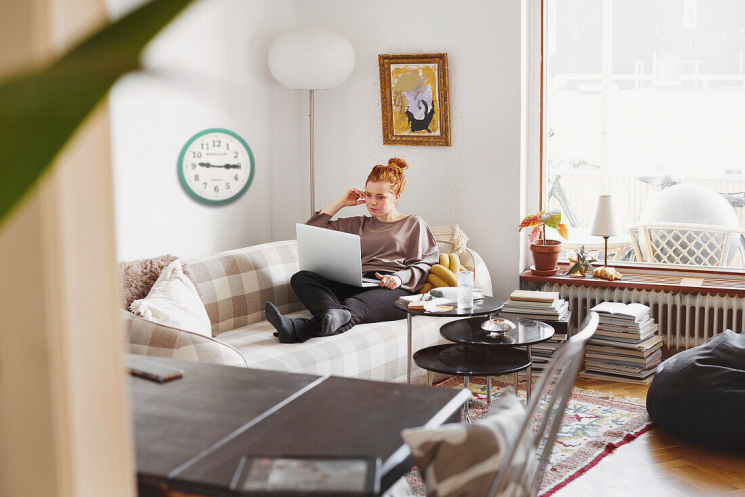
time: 9:15
